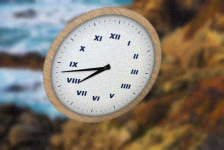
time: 7:43
